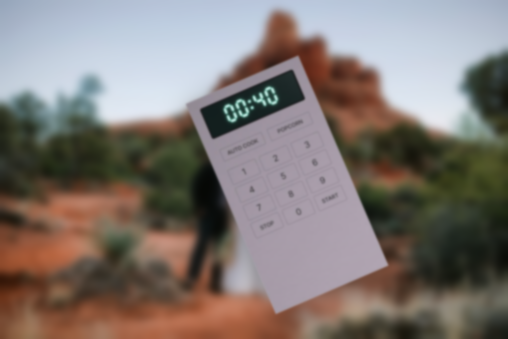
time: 0:40
